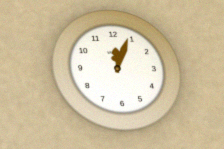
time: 12:04
